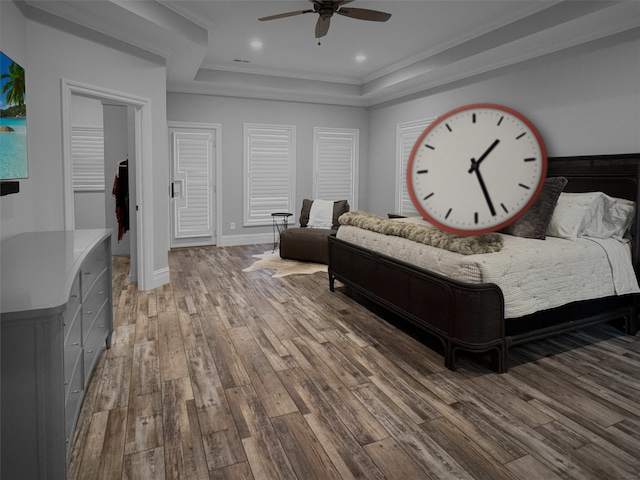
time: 1:27
